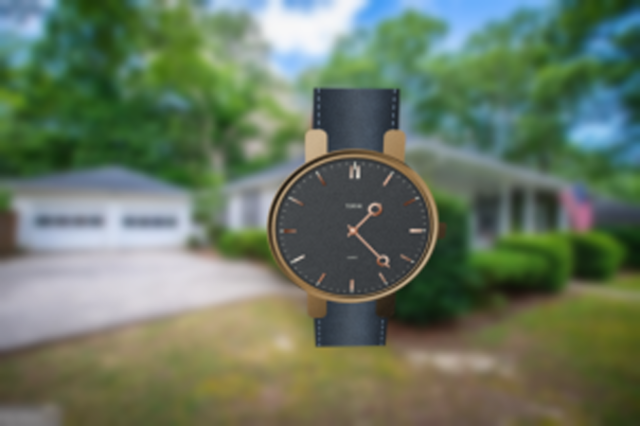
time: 1:23
